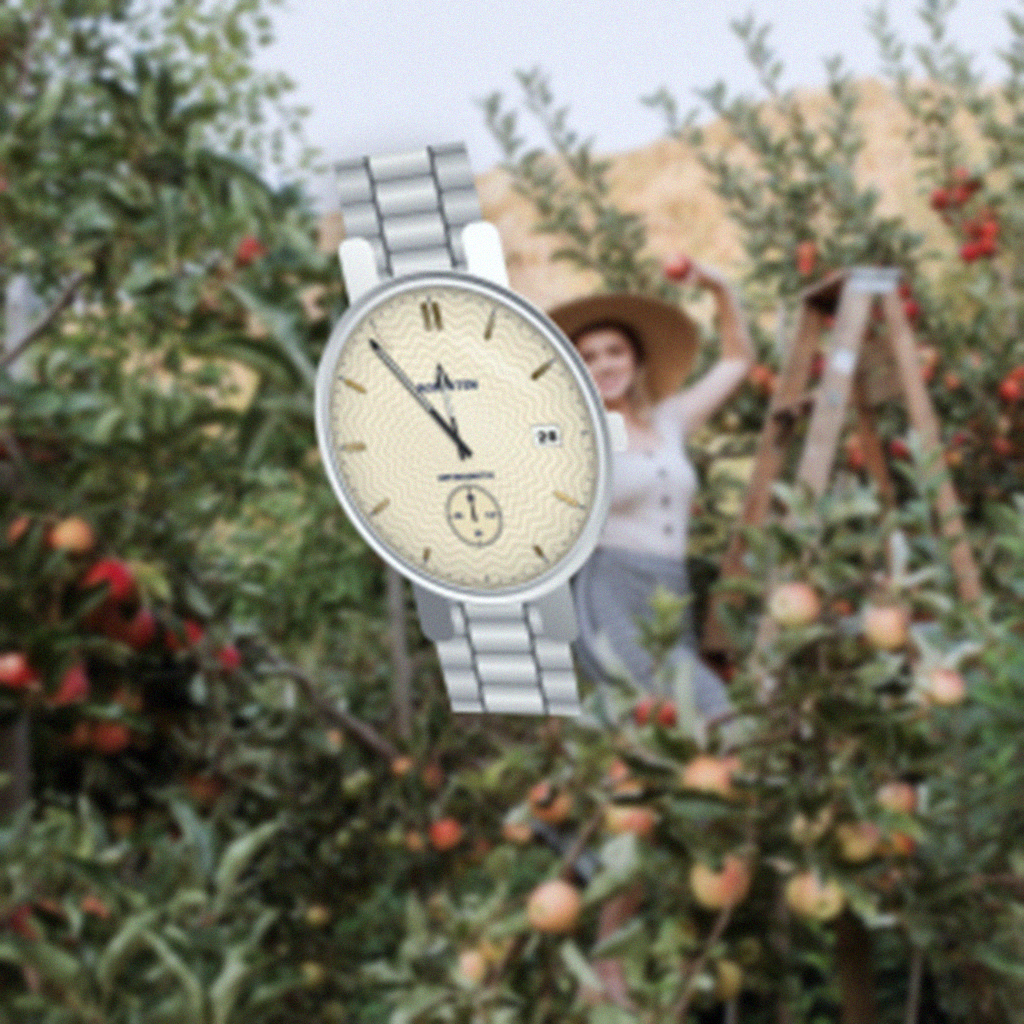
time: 11:54
